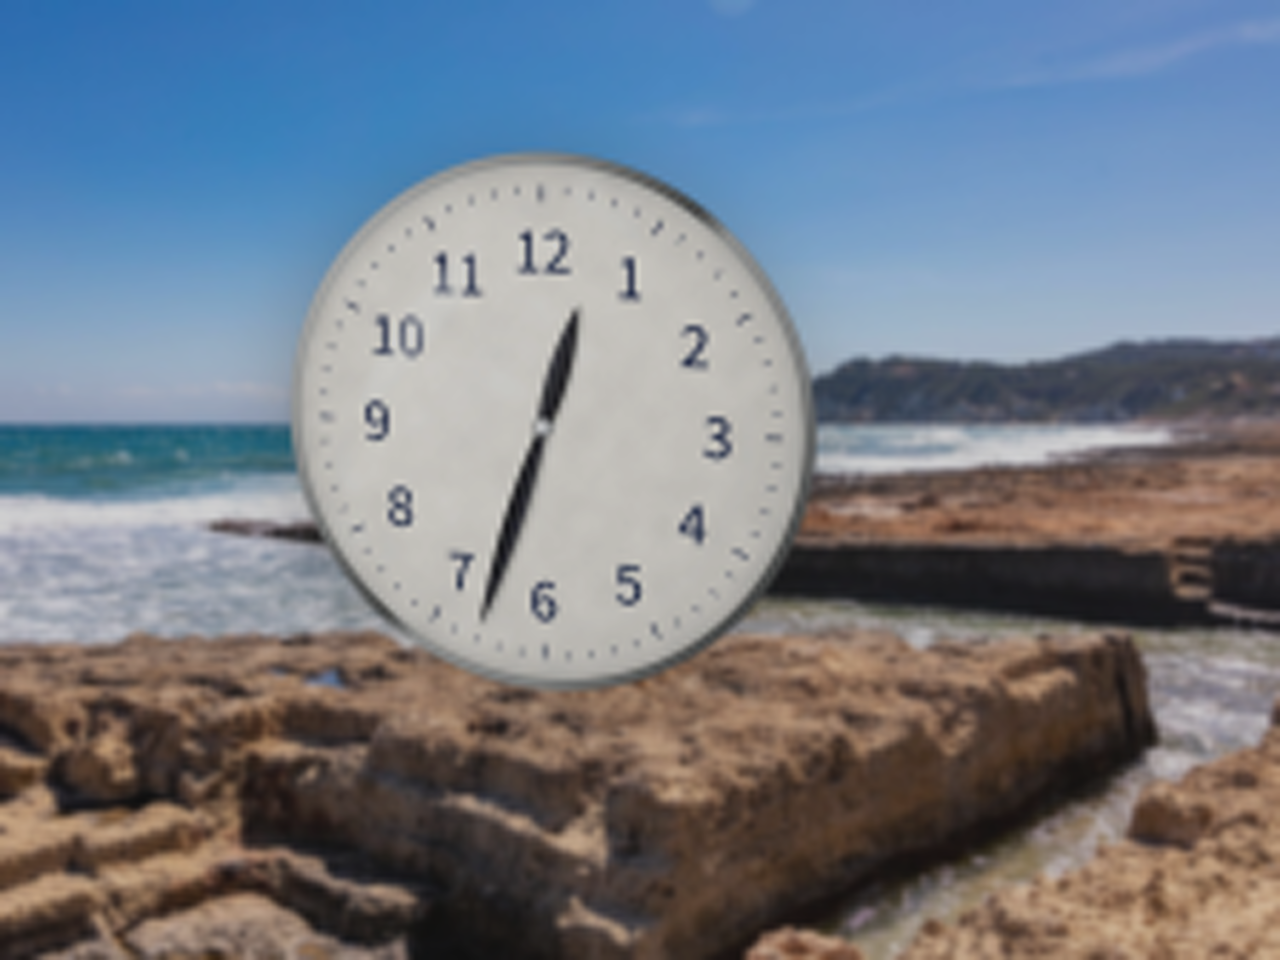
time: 12:33
